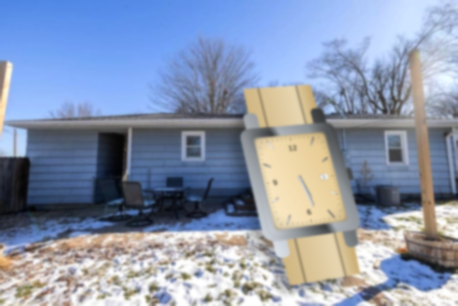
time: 5:28
